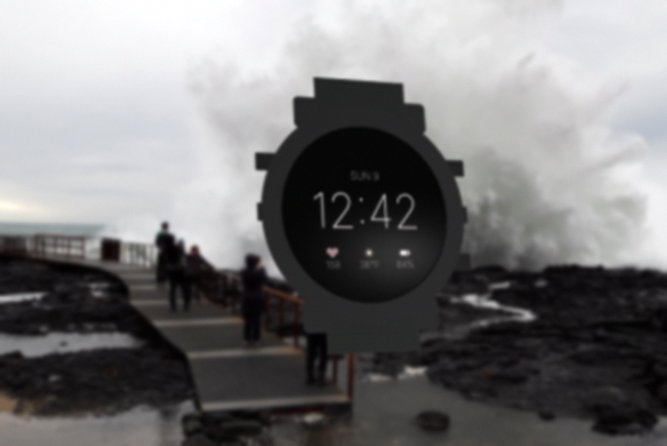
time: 12:42
